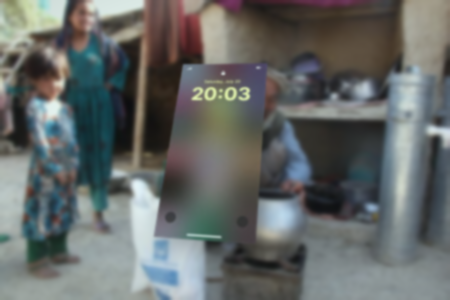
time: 20:03
